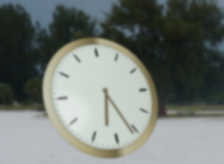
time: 6:26
